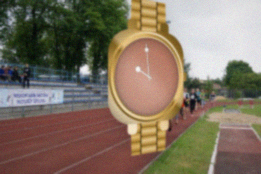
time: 9:59
